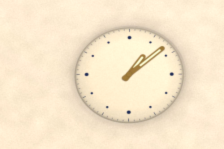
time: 1:08
